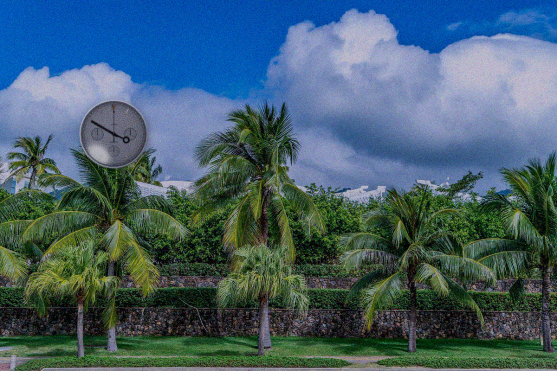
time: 3:50
